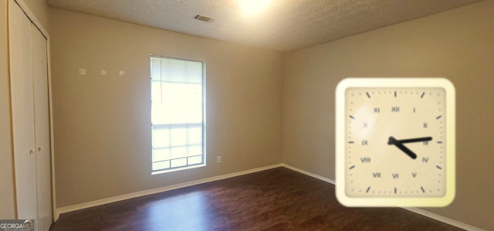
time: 4:14
